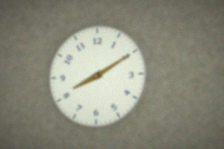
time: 8:10
